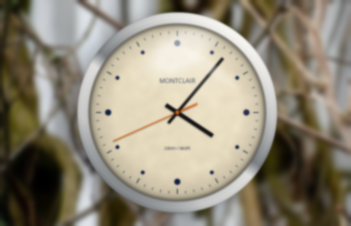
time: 4:06:41
